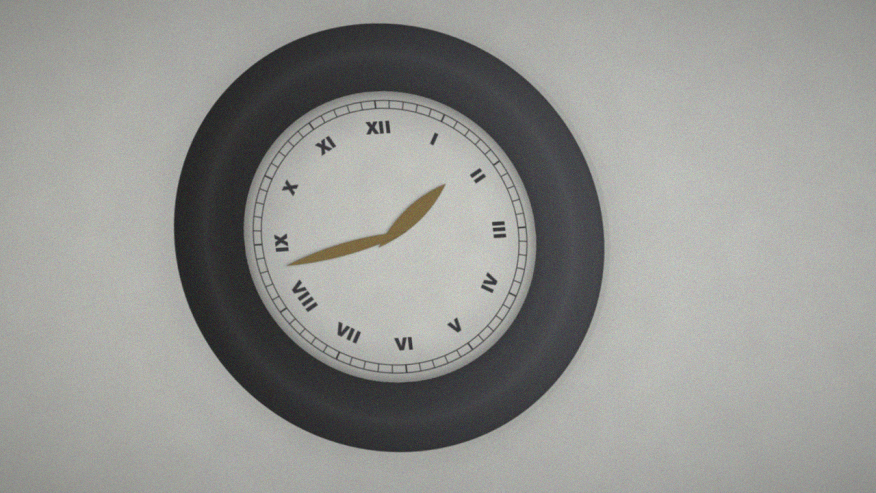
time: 1:43
